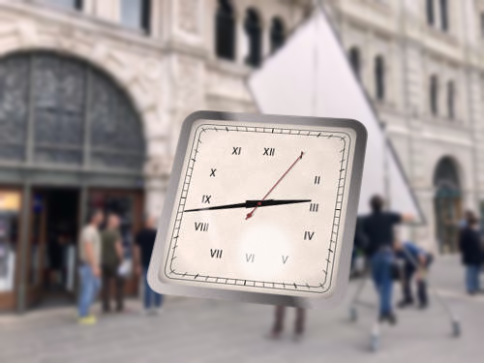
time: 2:43:05
